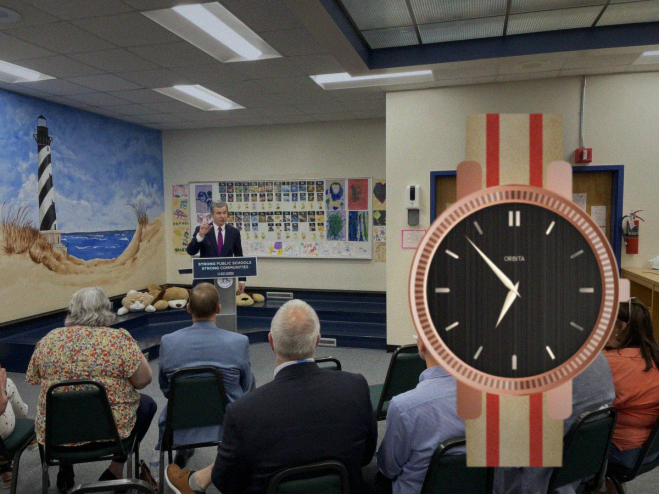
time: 6:53
